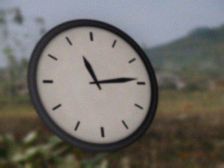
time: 11:14
